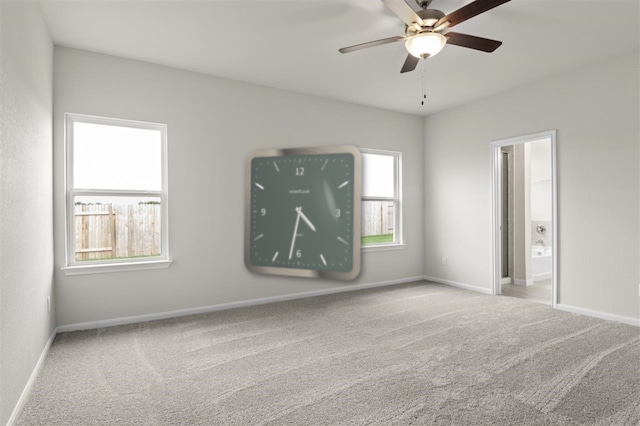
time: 4:32
